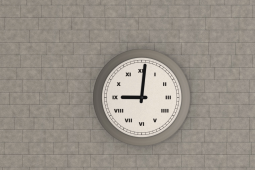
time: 9:01
